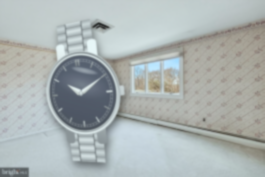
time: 10:10
